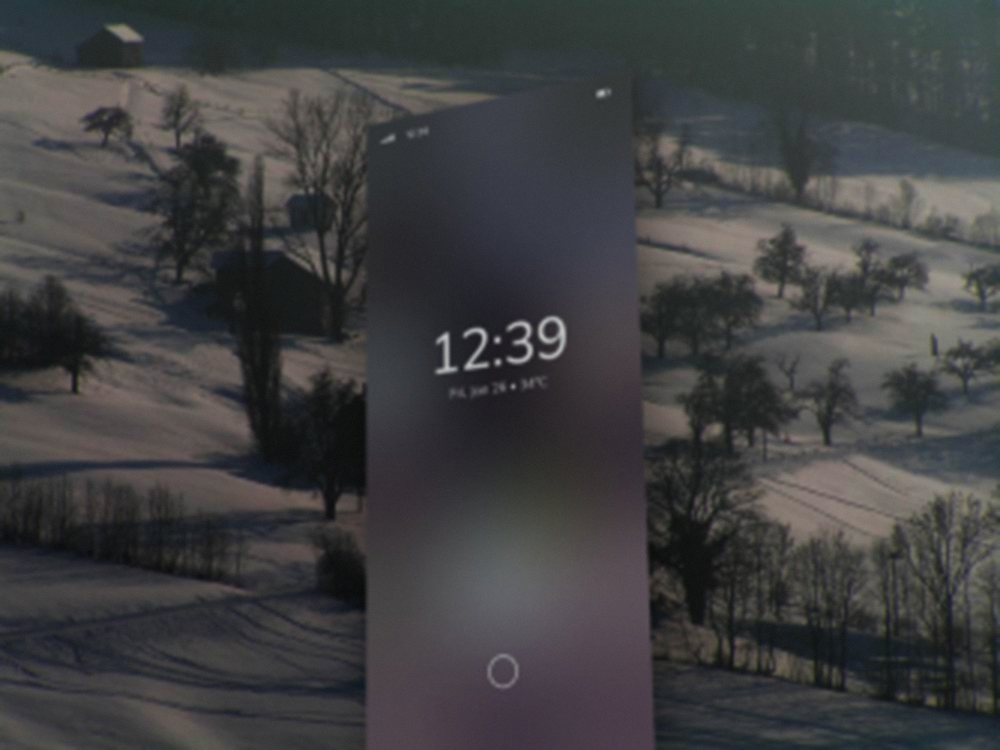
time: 12:39
